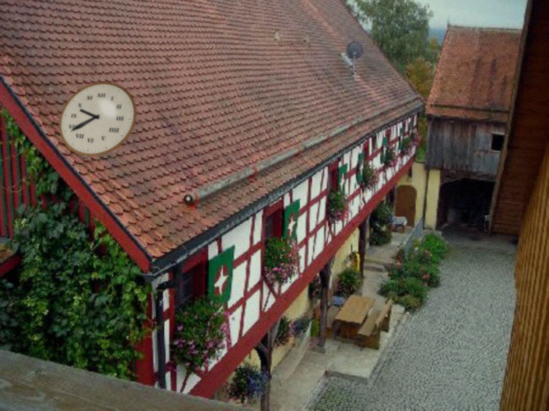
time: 9:39
